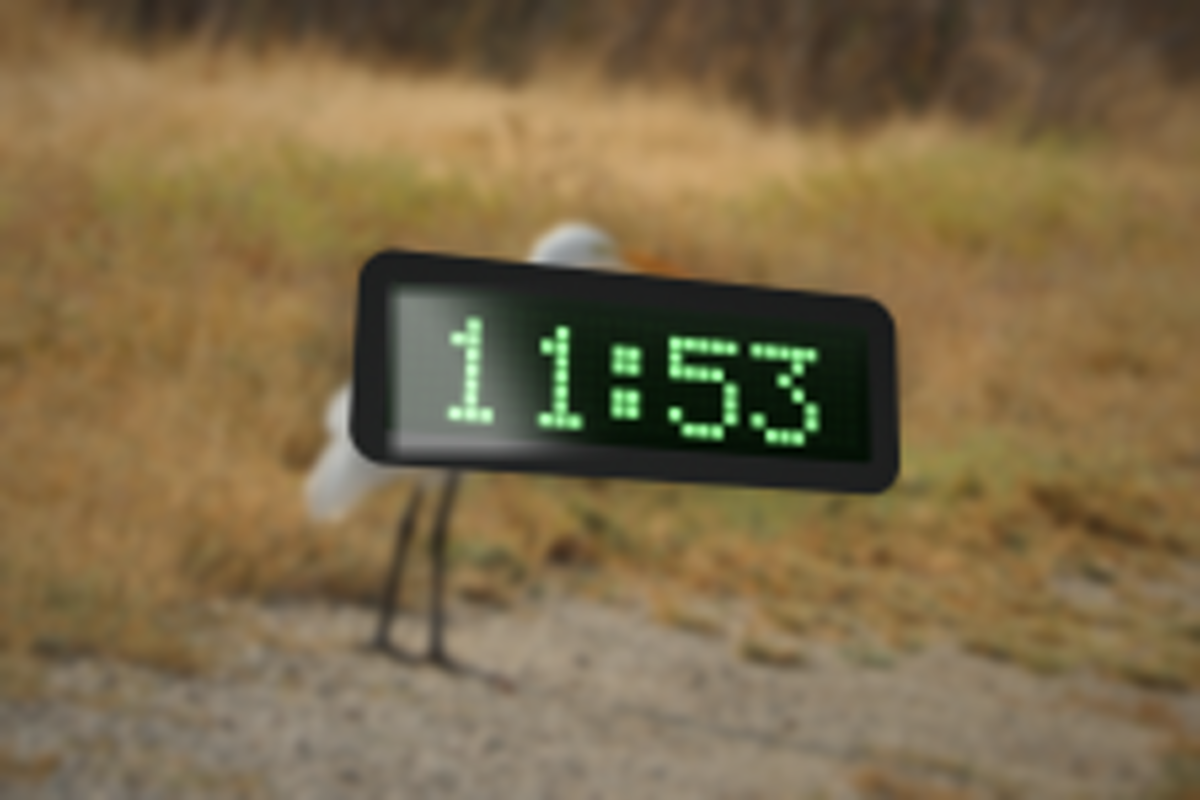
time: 11:53
